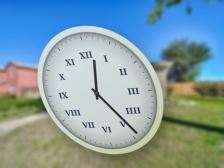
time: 12:24
